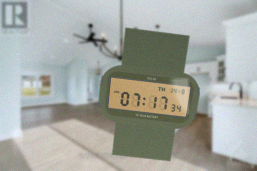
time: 7:17:34
